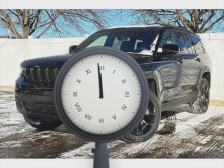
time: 11:59
